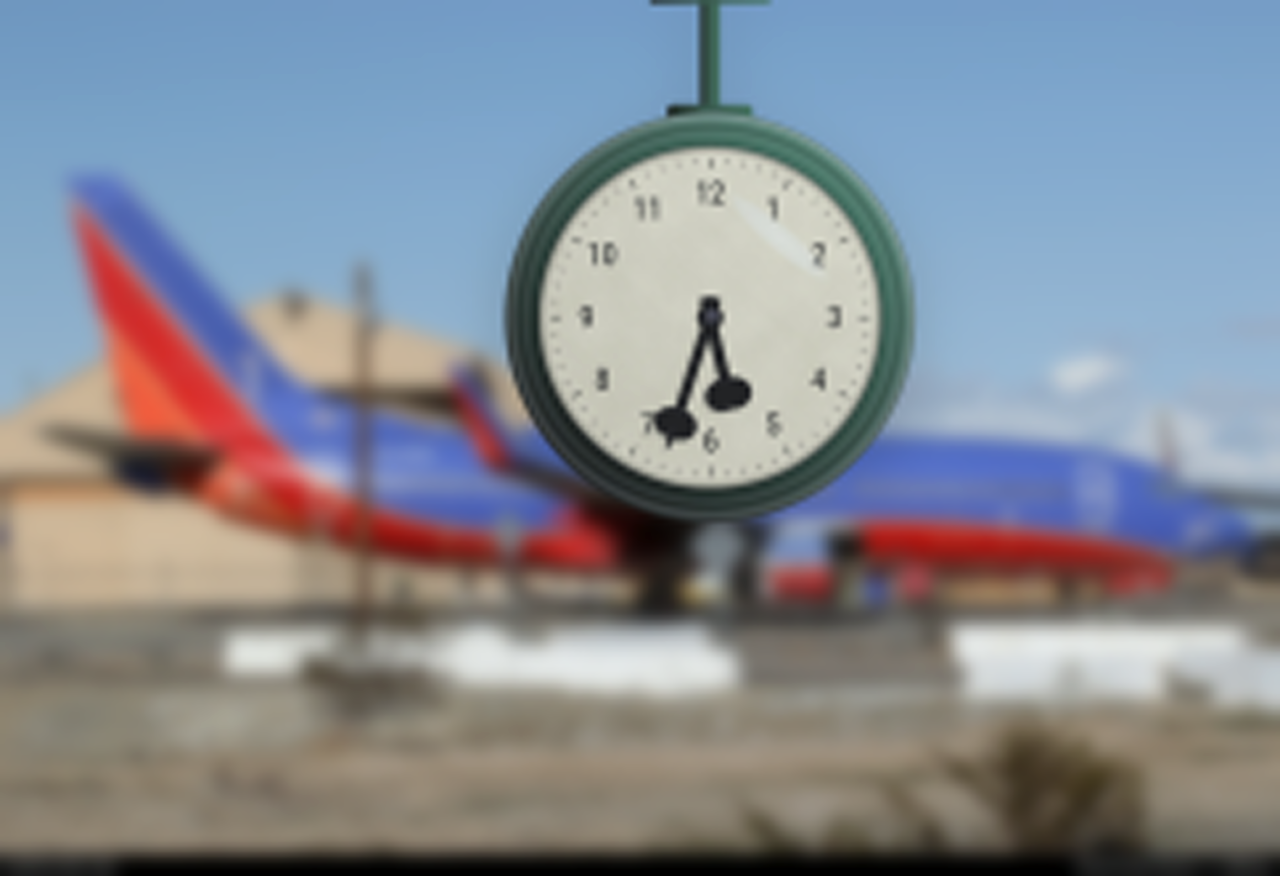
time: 5:33
